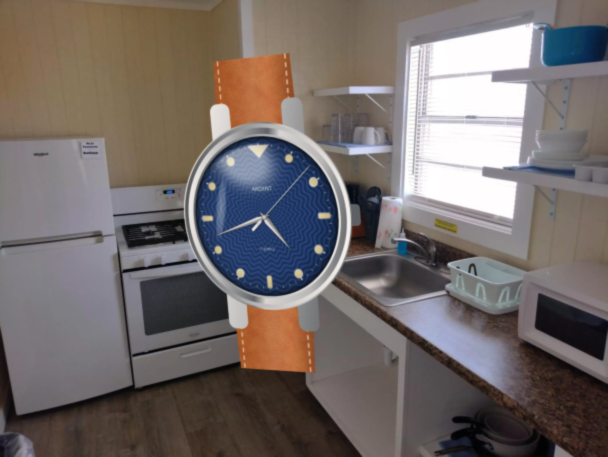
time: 4:42:08
